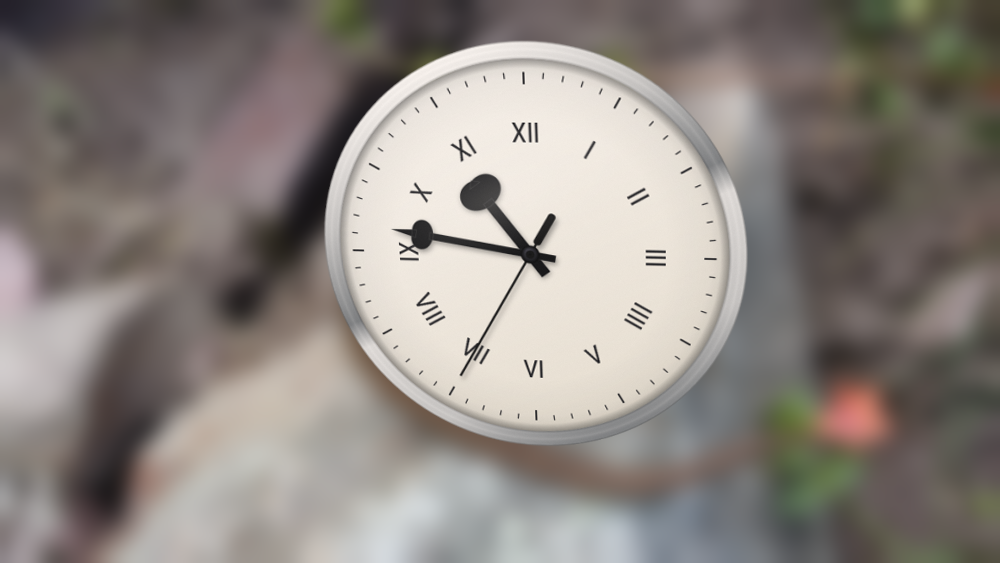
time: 10:46:35
